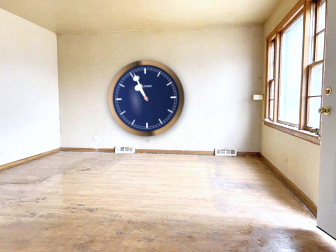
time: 10:56
